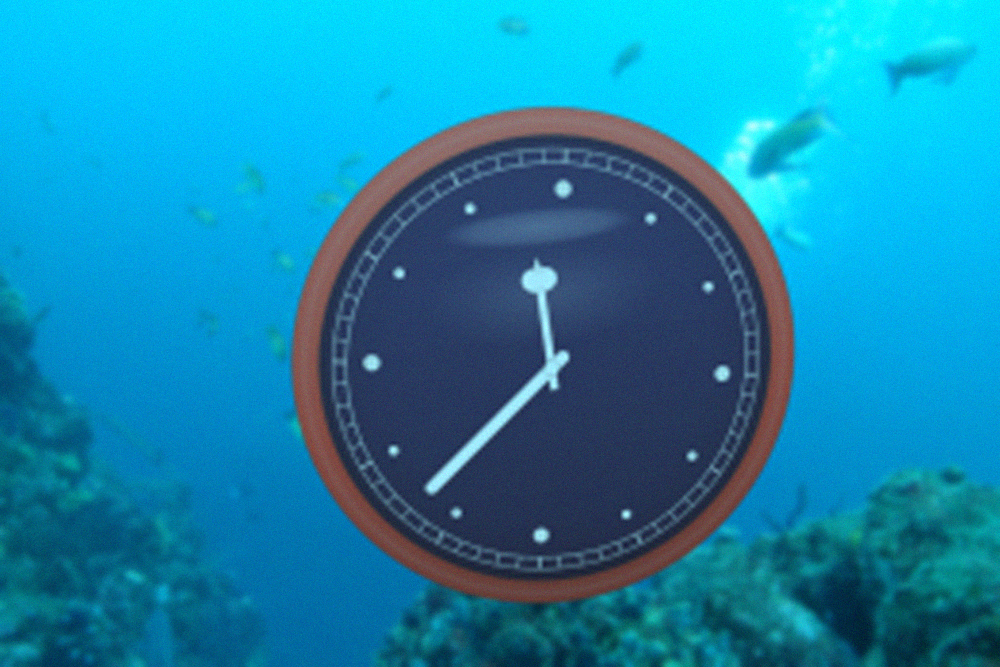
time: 11:37
